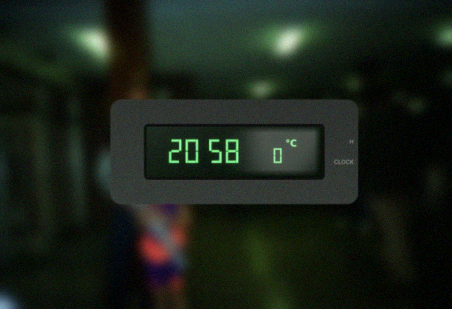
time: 20:58
